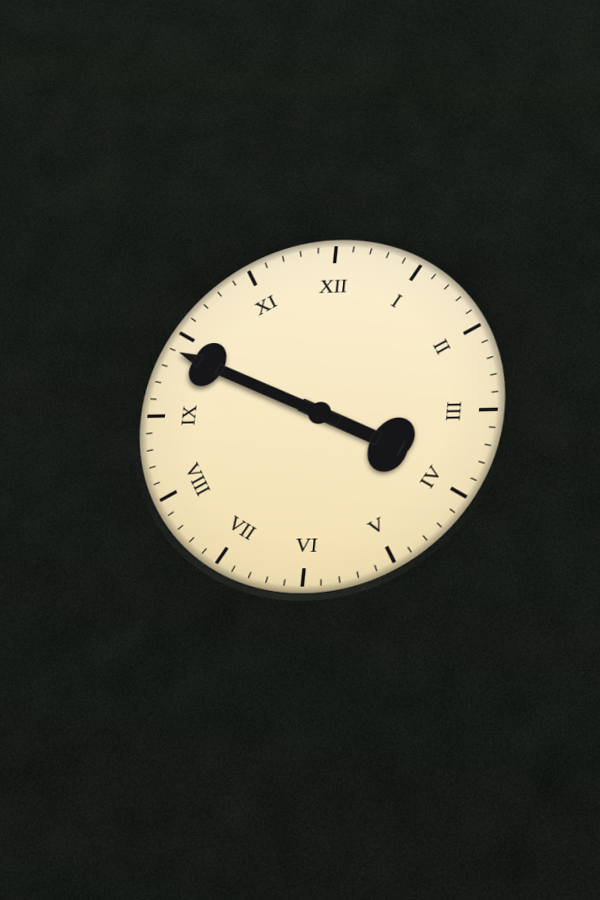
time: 3:49
